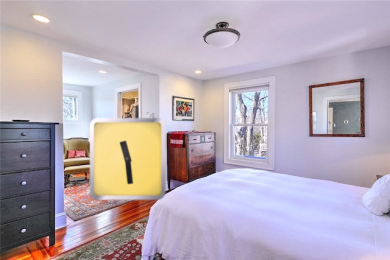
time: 11:29
